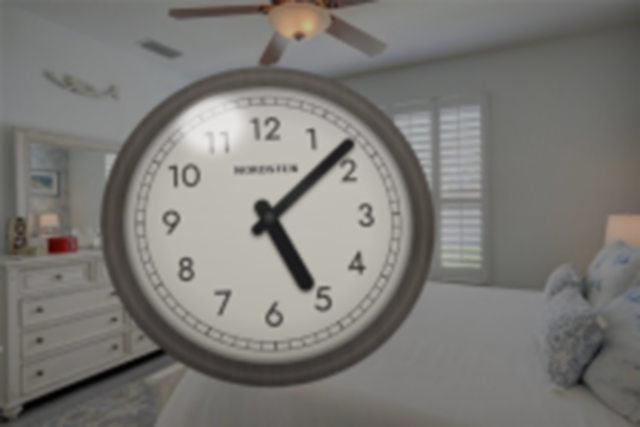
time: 5:08
